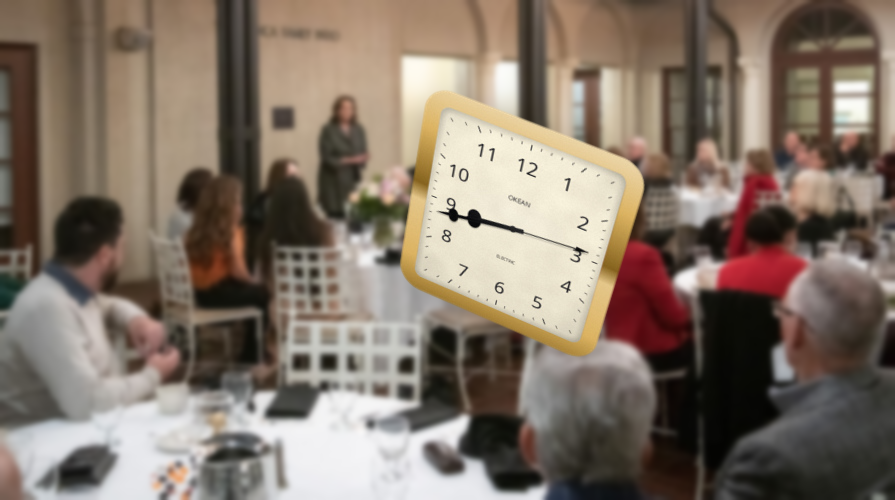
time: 8:43:14
